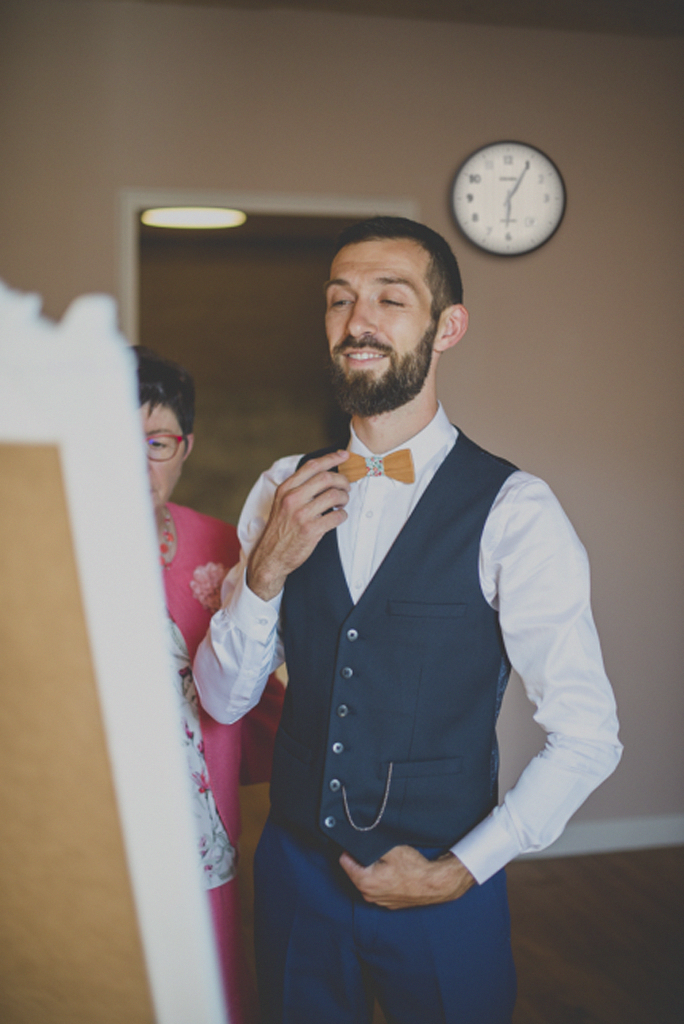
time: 6:05
